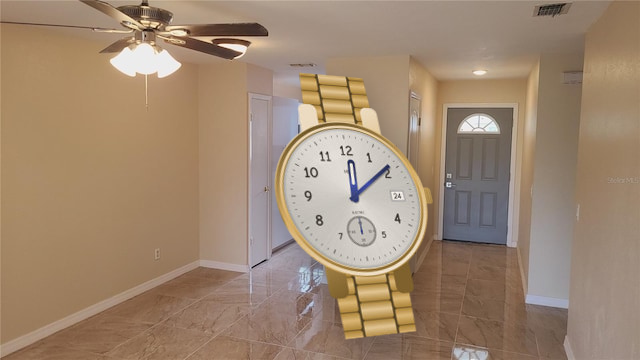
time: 12:09
